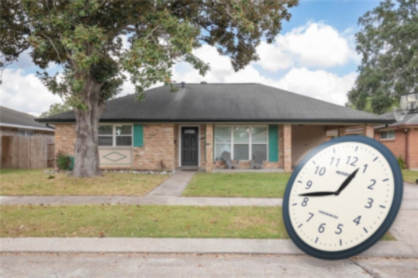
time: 12:42
